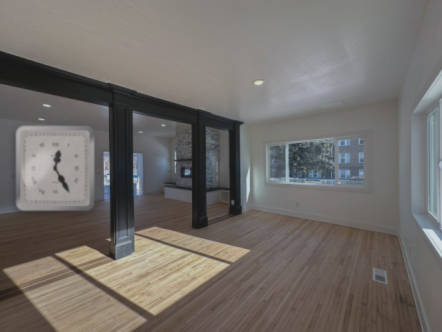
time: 12:25
